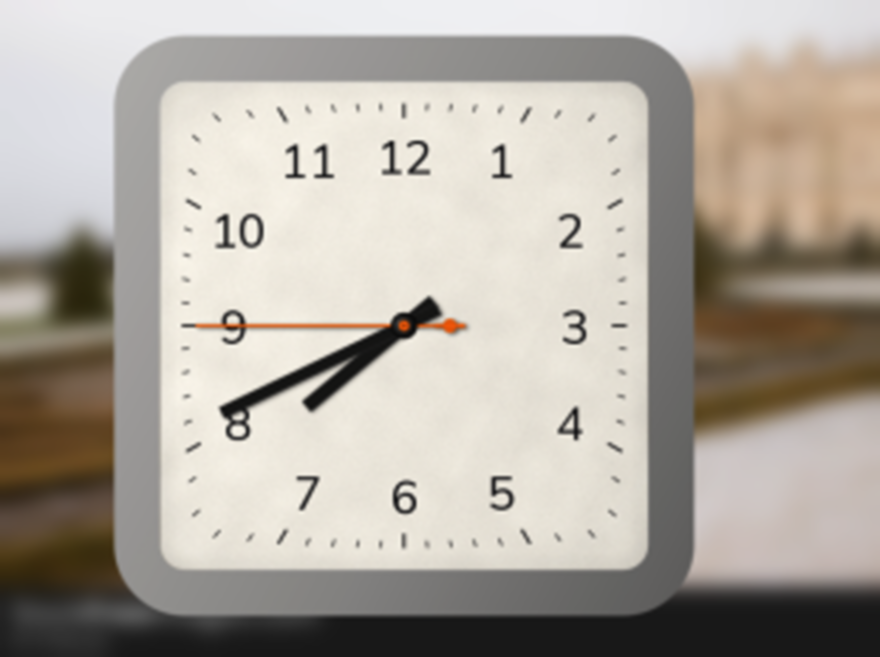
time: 7:40:45
